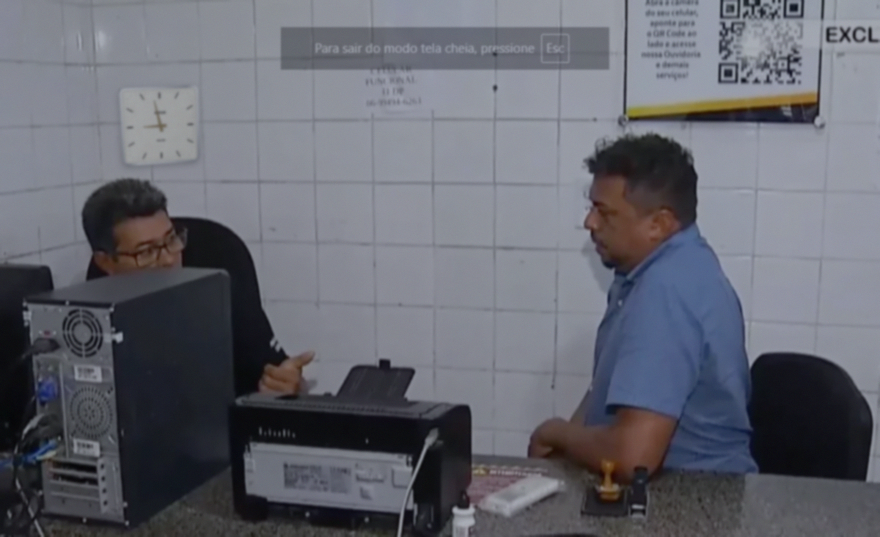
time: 8:58
